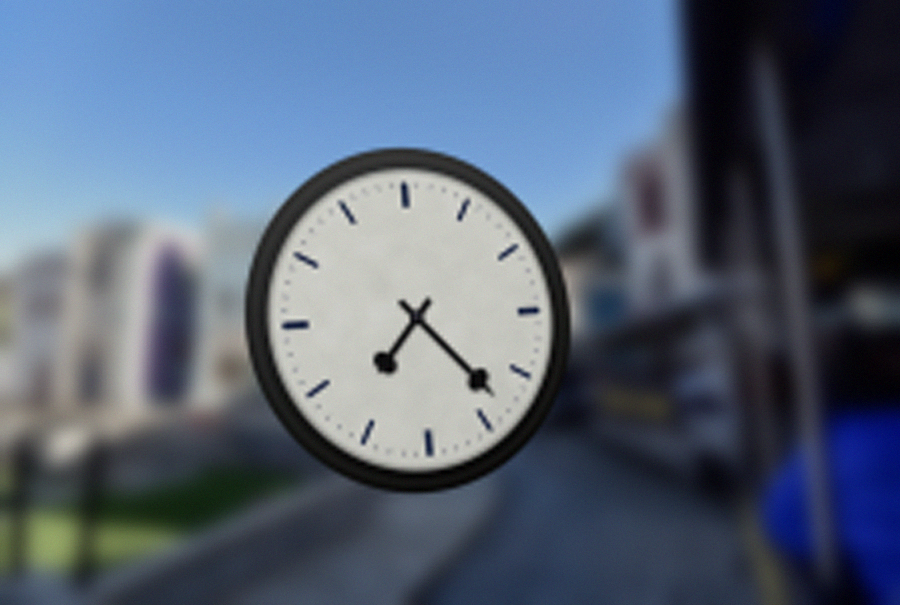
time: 7:23
